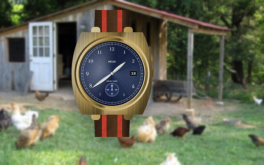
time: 1:39
